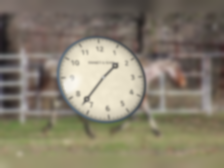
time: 1:37
